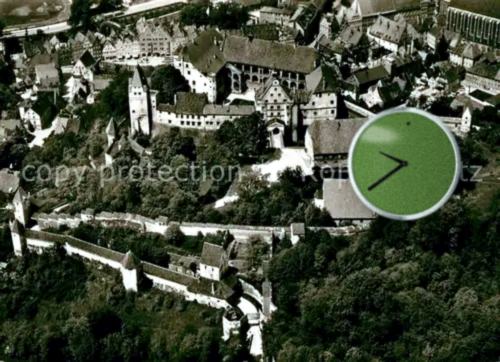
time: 9:38
